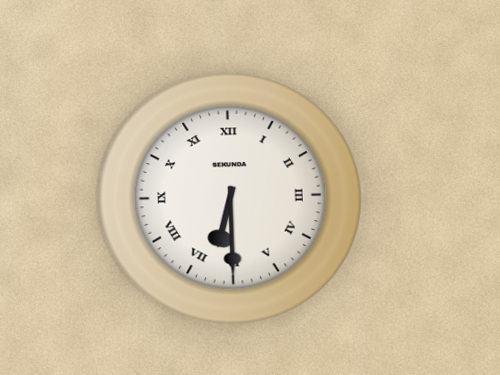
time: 6:30
